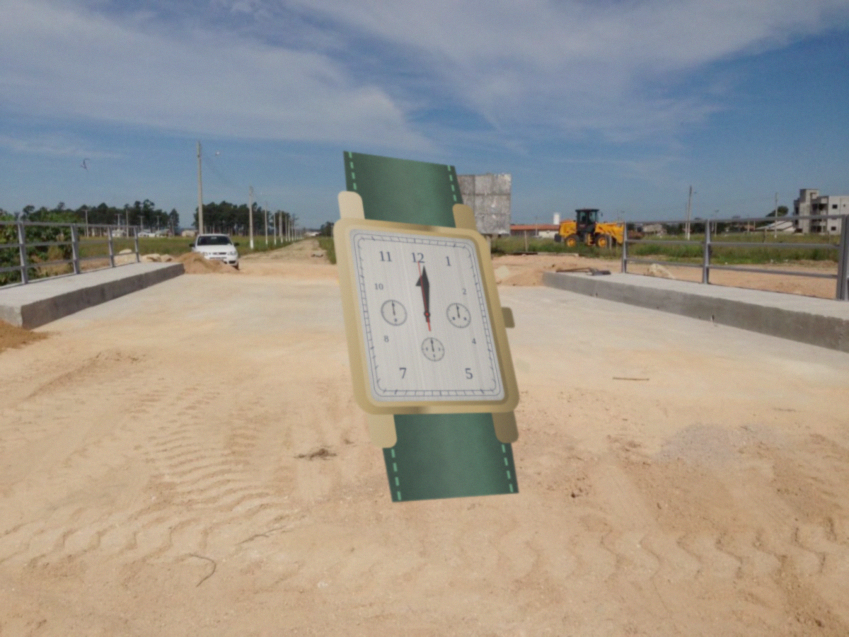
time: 12:01
